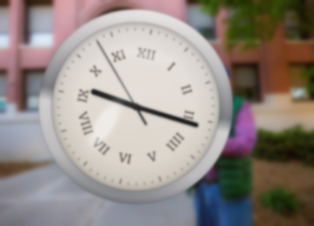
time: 9:15:53
